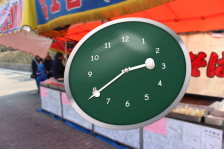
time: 2:39
